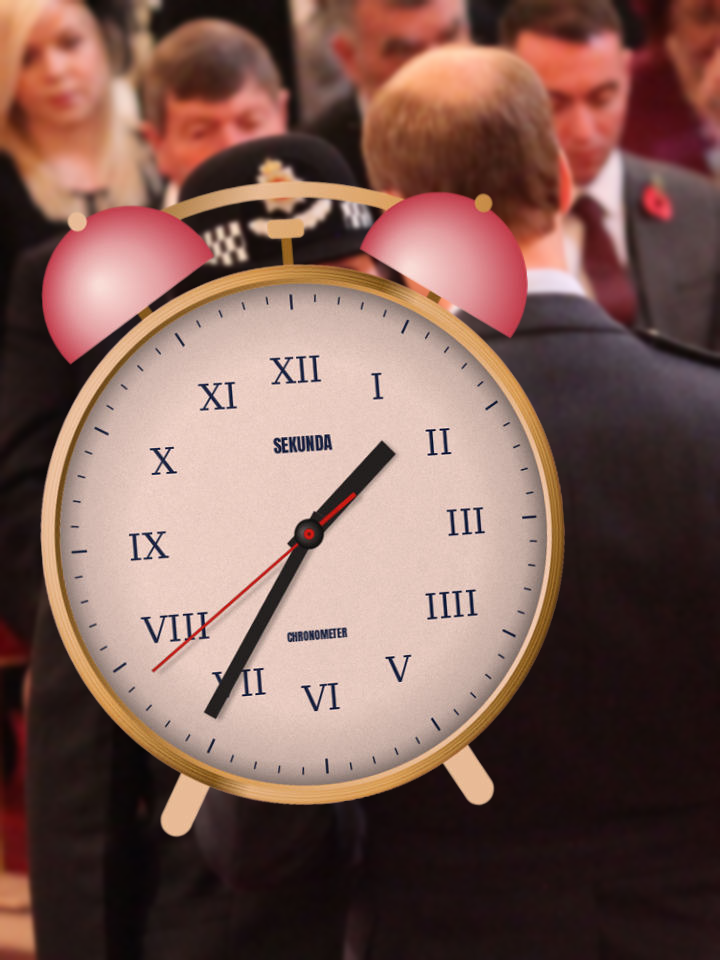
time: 1:35:39
